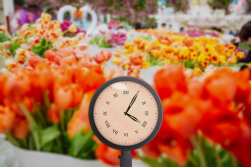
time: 4:05
